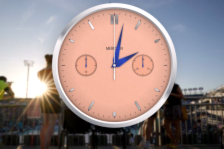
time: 2:02
